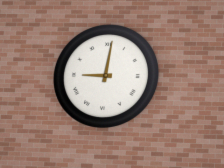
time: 9:01
